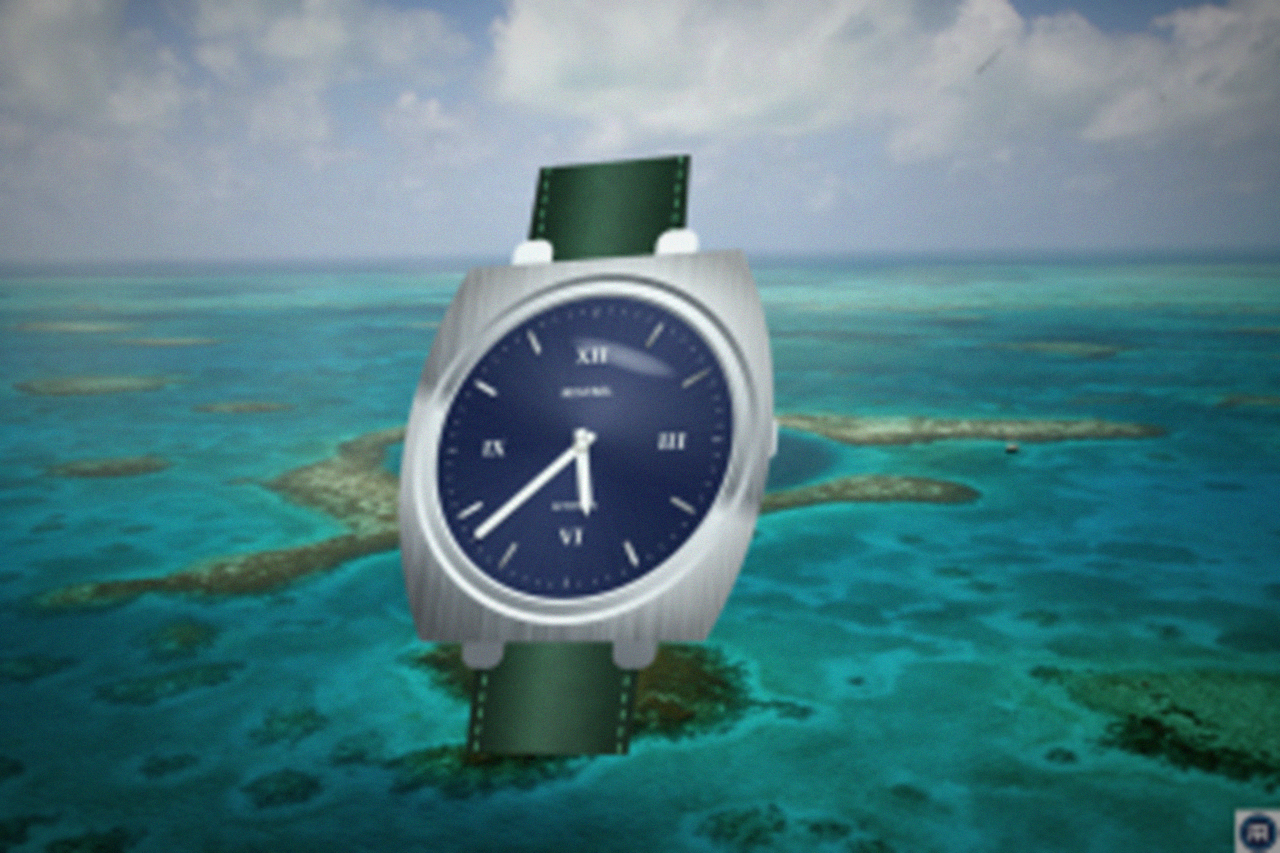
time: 5:38
